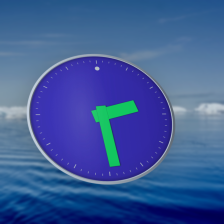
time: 2:29
